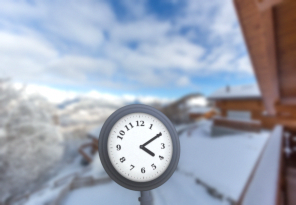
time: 4:10
